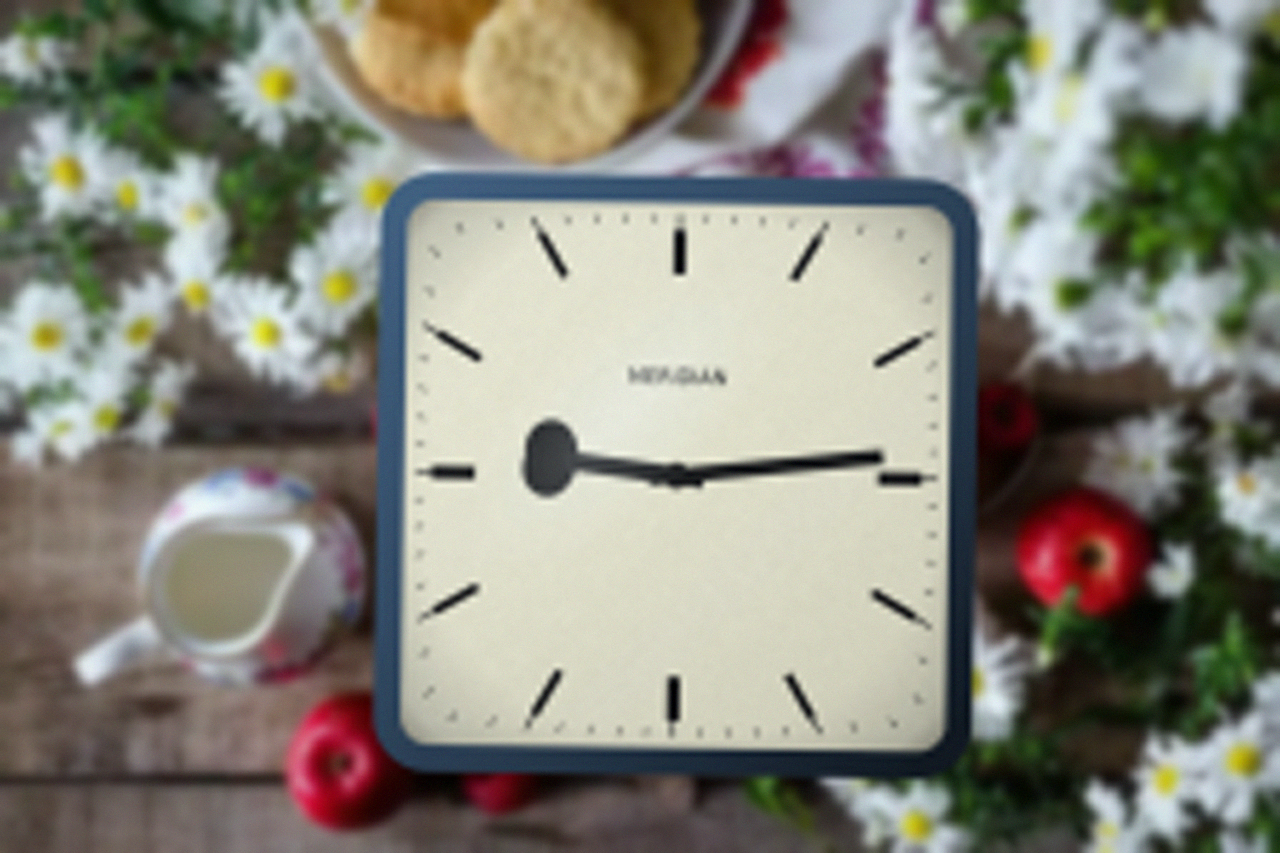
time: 9:14
